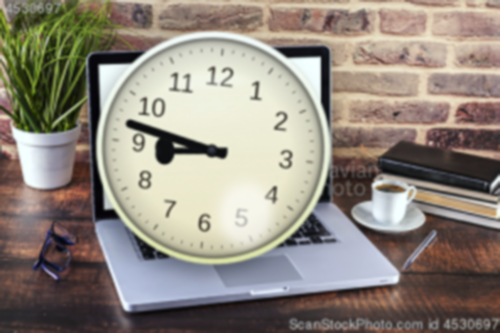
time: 8:47
